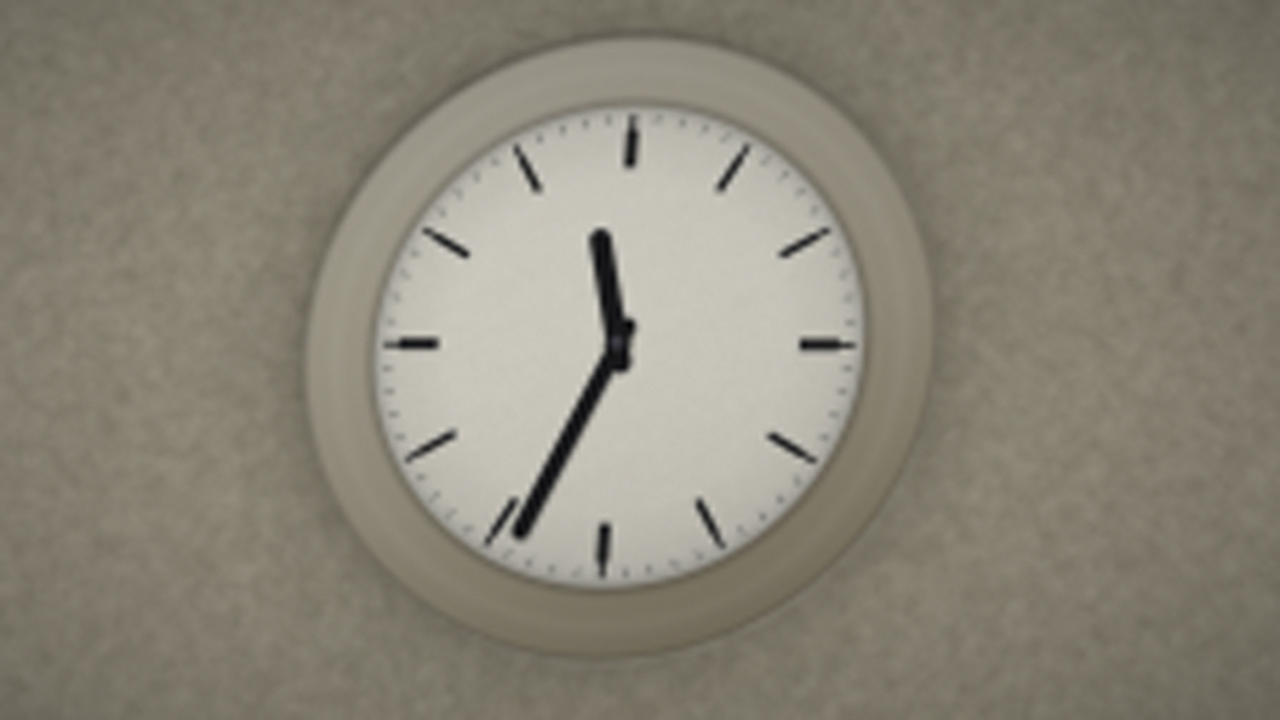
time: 11:34
